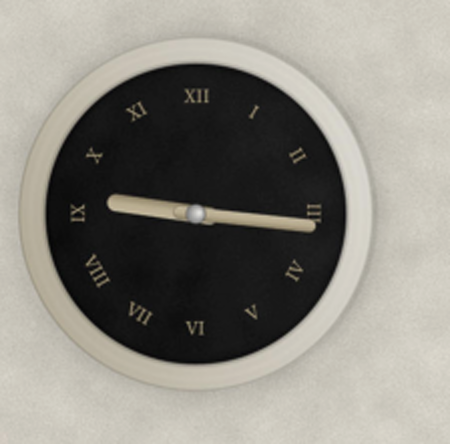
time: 9:16
